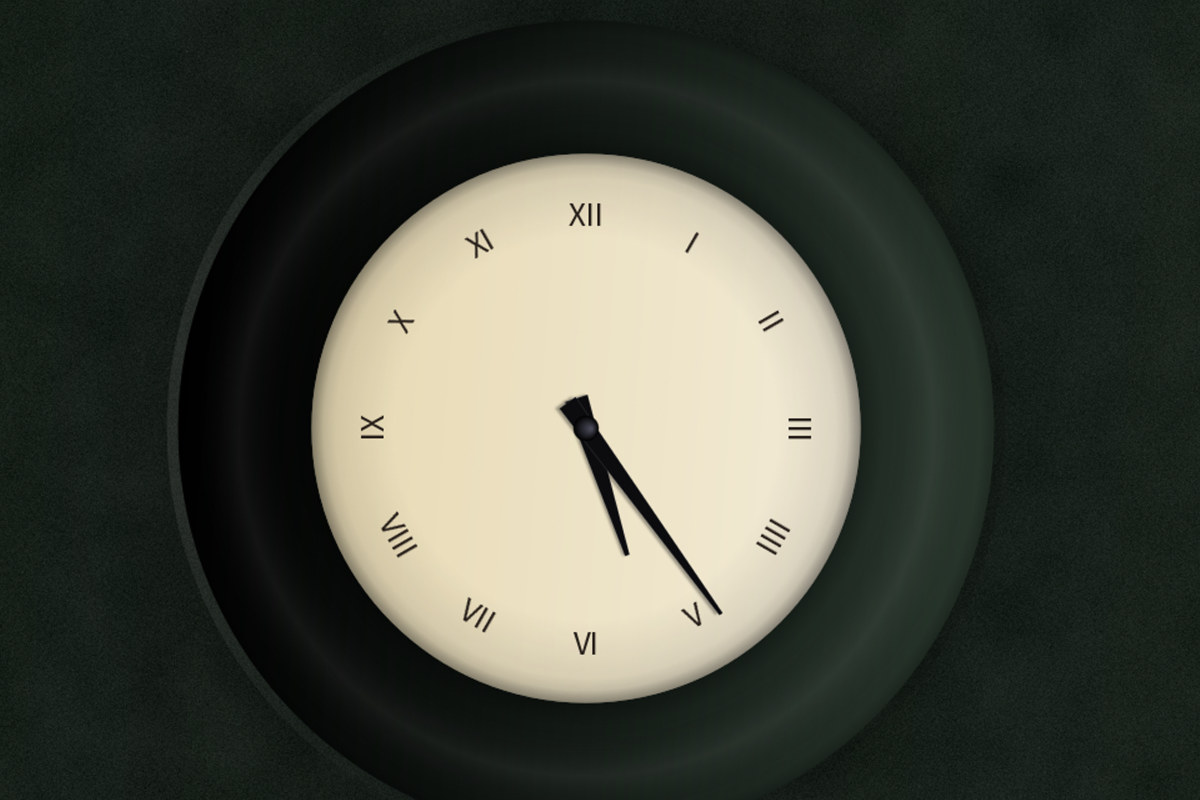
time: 5:24
